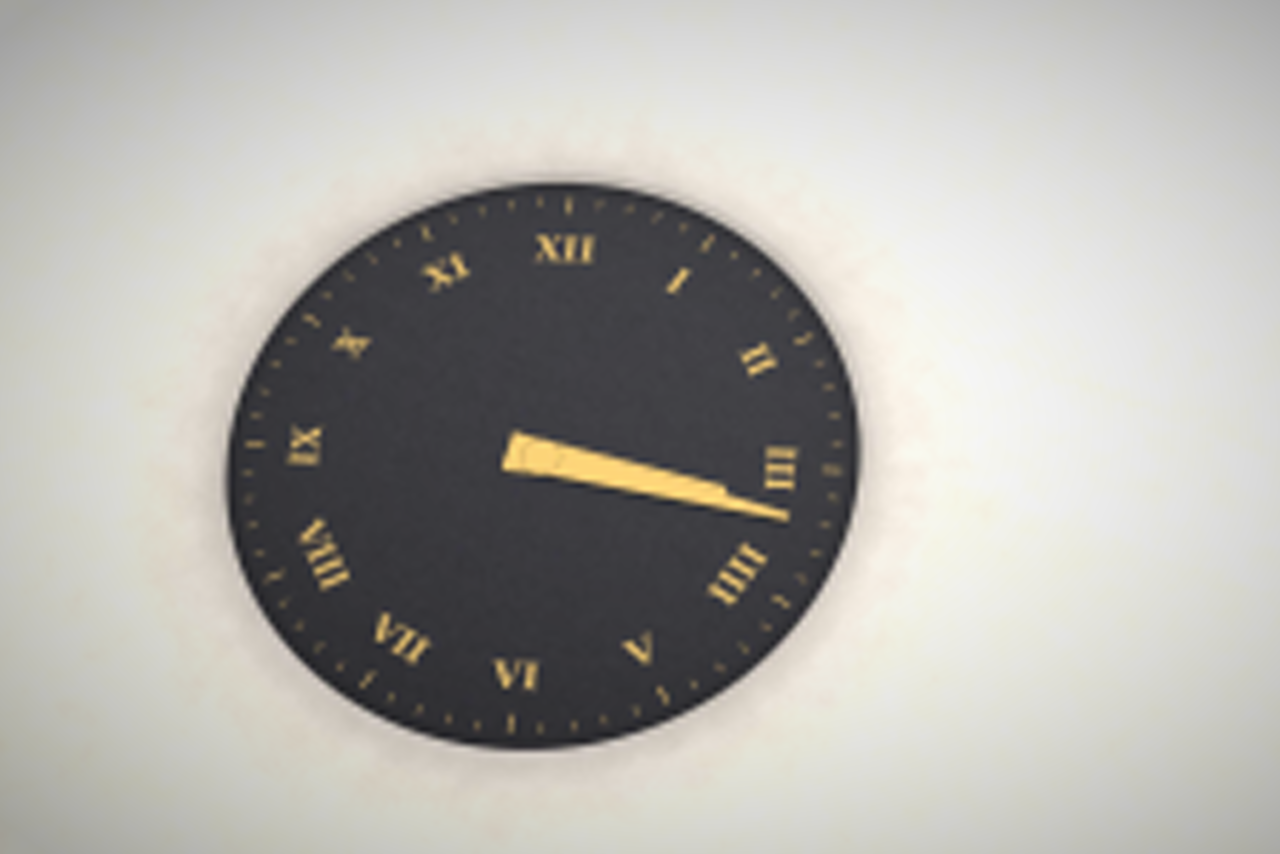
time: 3:17
